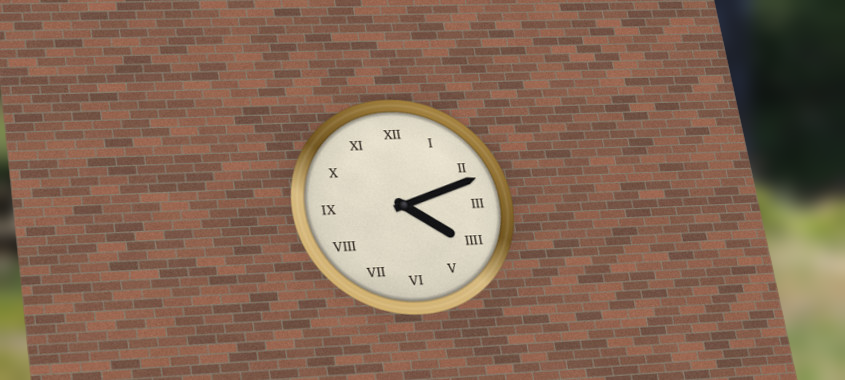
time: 4:12
